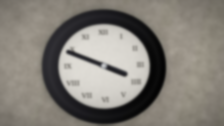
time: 3:49
